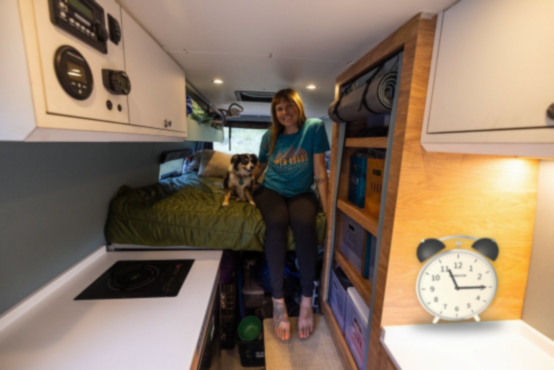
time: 11:15
